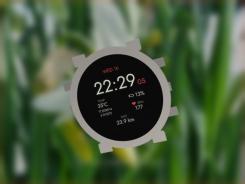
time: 22:29
